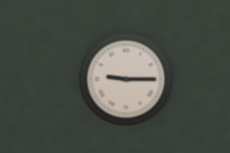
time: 9:15
